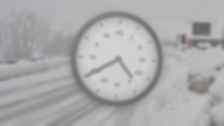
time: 4:40
